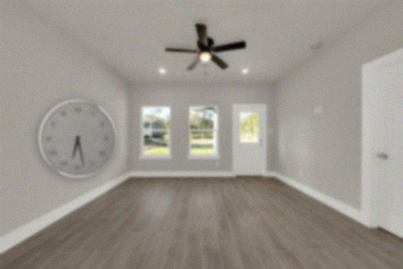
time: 6:28
